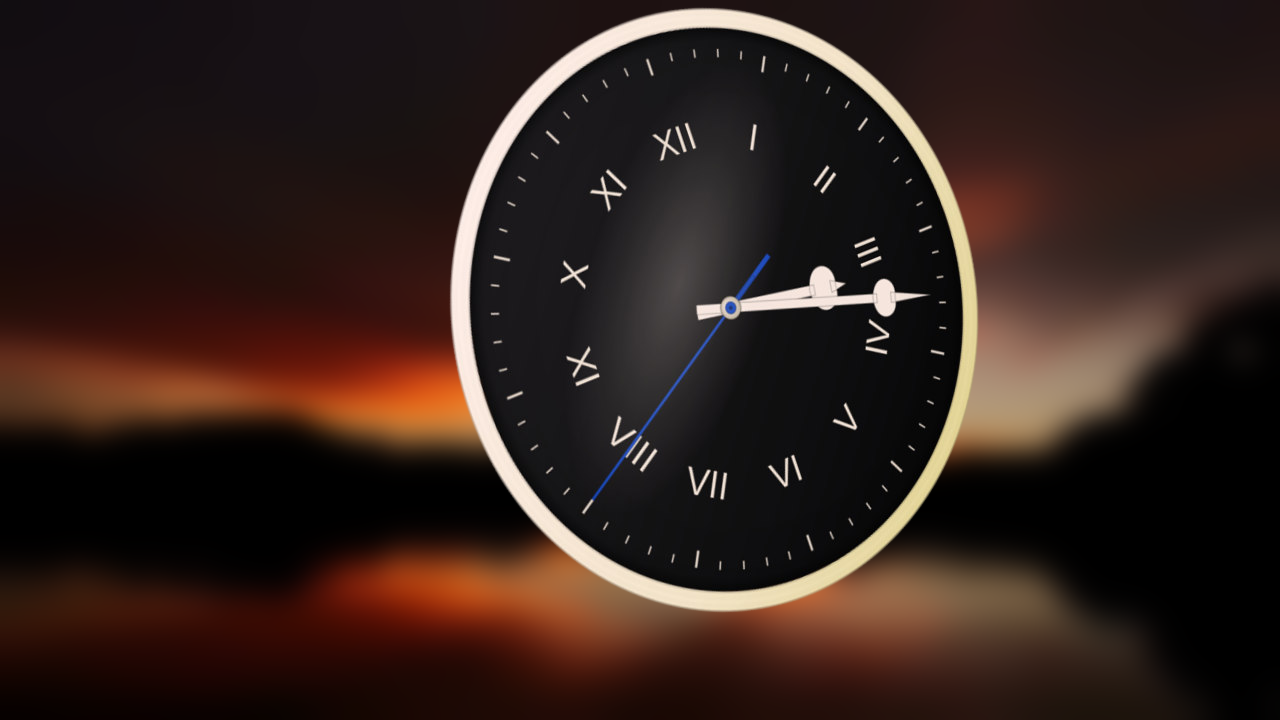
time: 3:17:40
